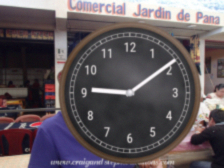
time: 9:09
